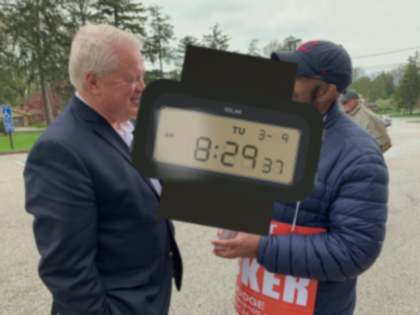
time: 8:29:37
